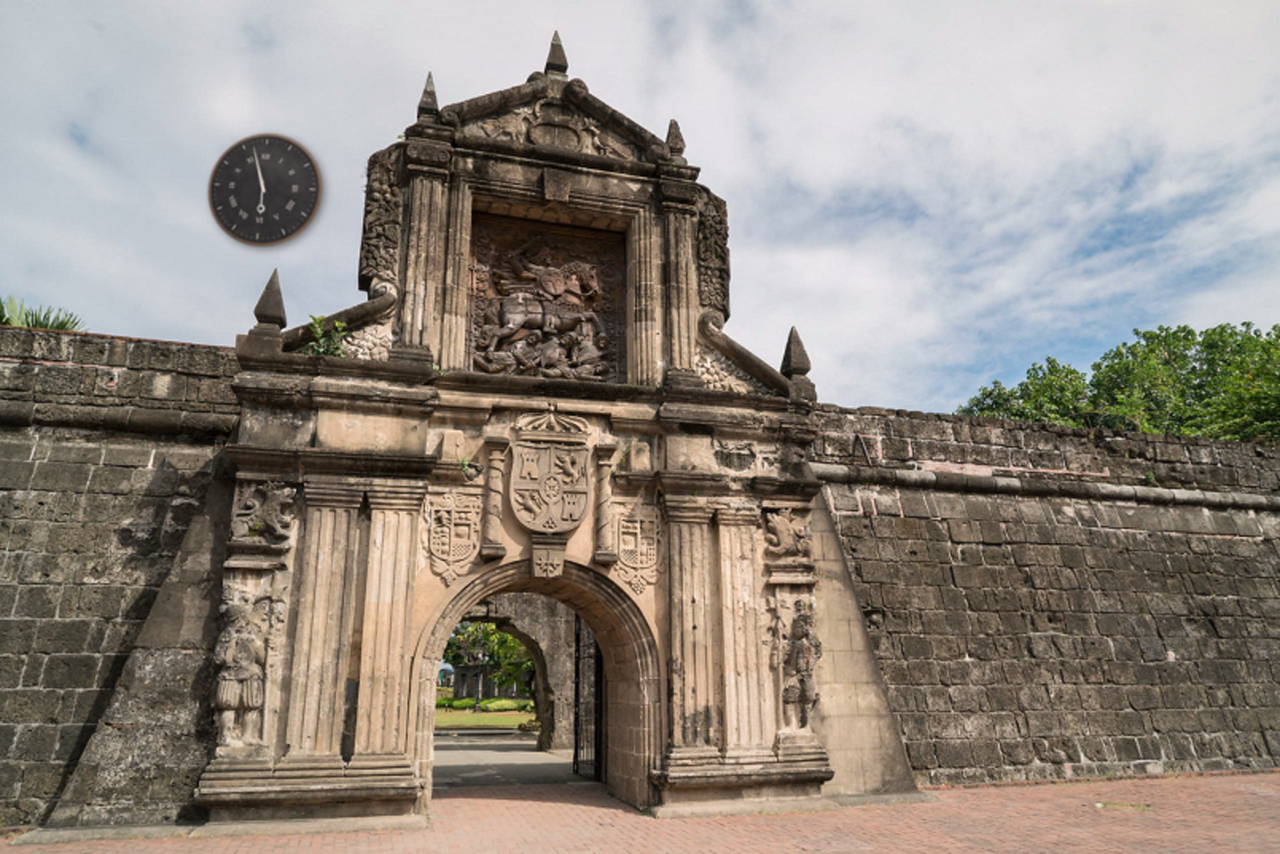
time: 5:57
